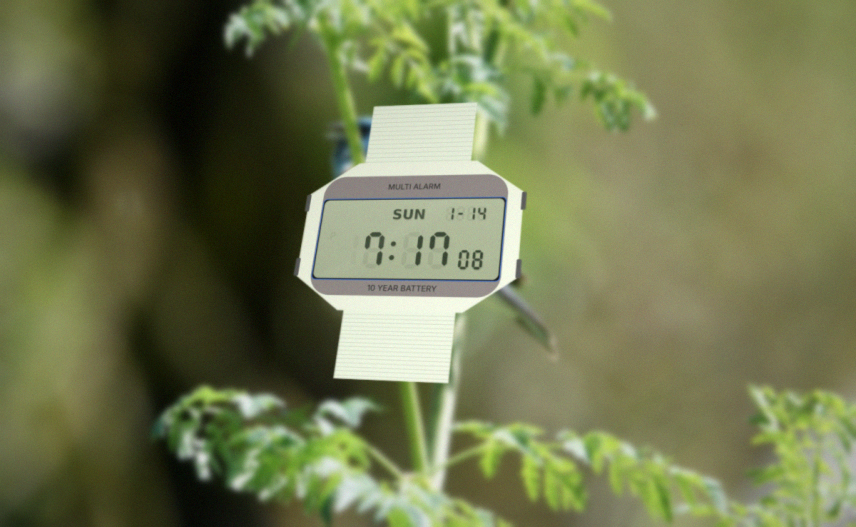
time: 7:17:08
